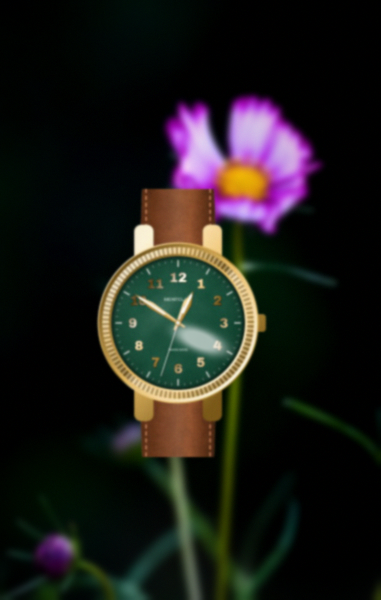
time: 12:50:33
